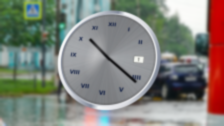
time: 10:21
